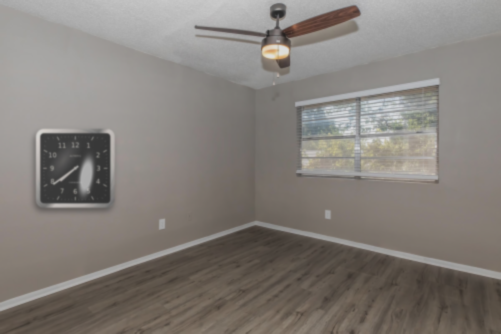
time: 7:39
